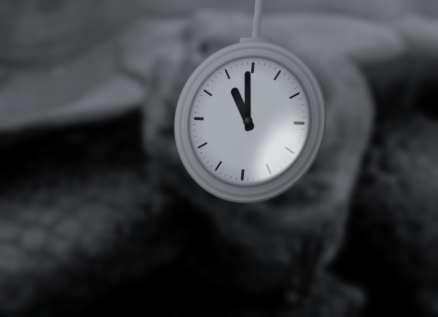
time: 10:59
